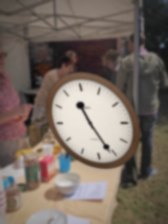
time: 11:26
